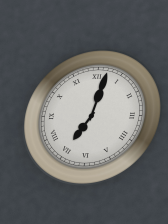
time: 7:02
